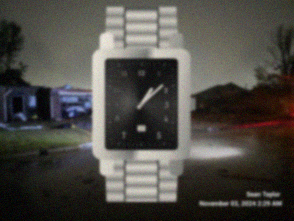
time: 1:08
